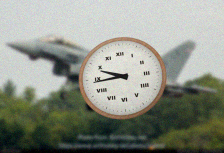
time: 9:44
